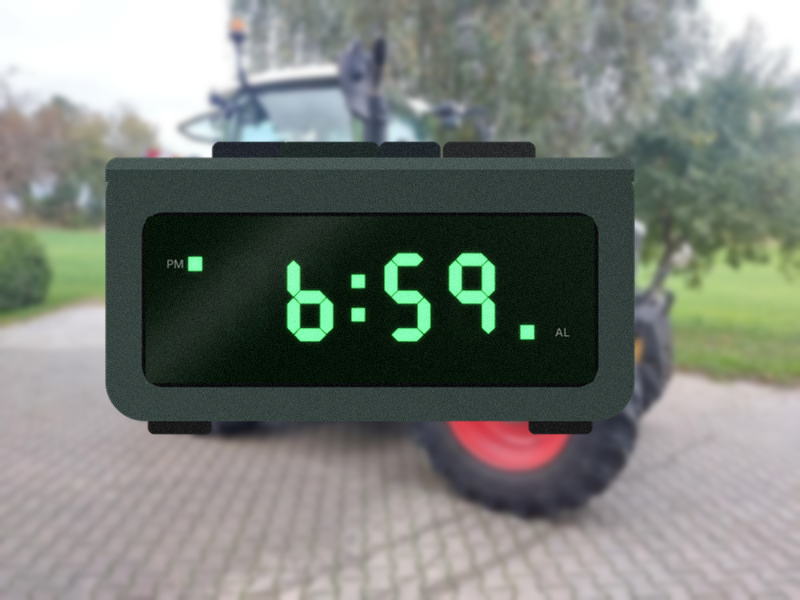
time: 6:59
